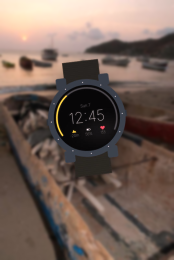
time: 12:45
